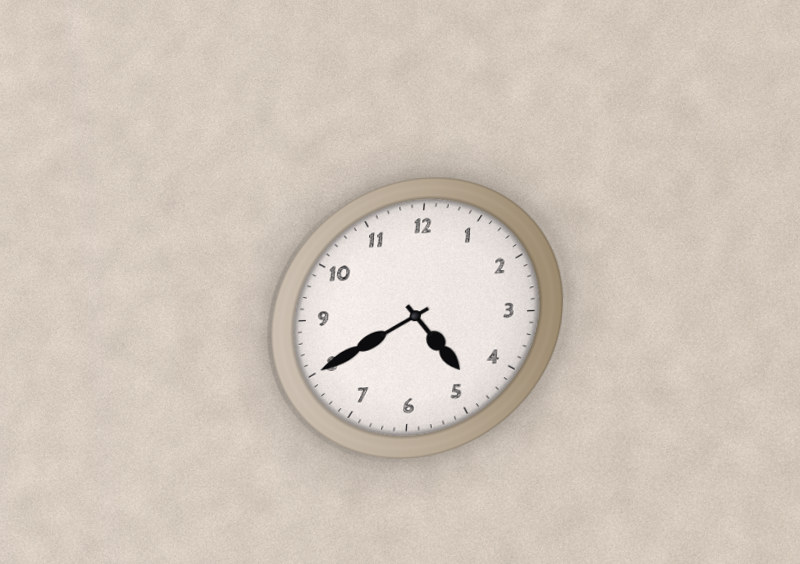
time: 4:40
